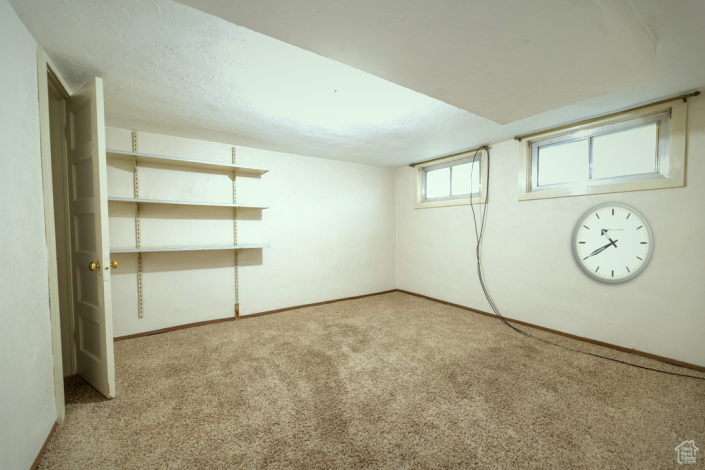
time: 10:40
